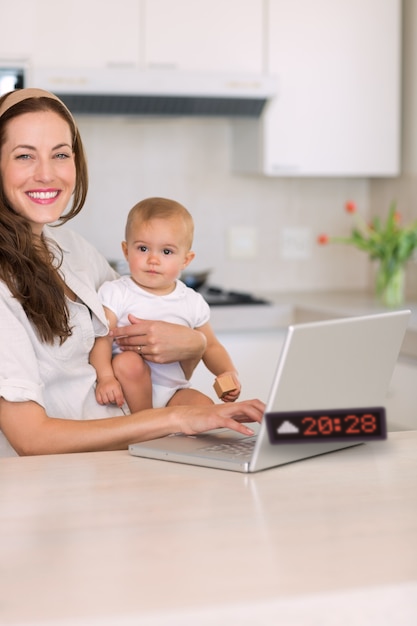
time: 20:28
